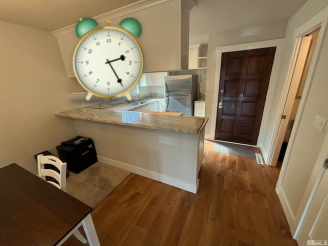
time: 2:25
